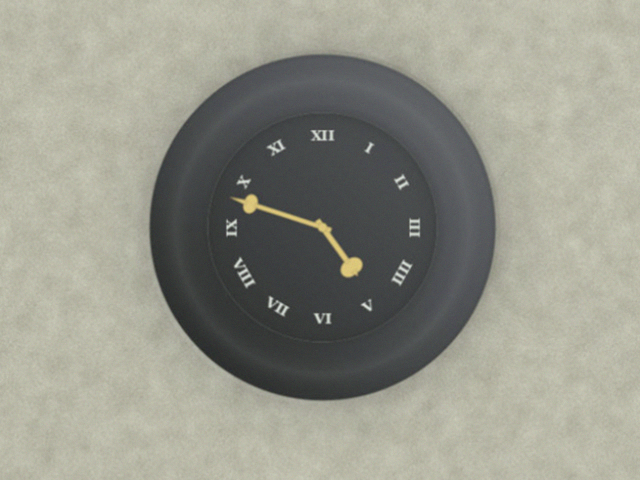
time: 4:48
